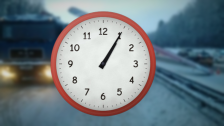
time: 1:05
